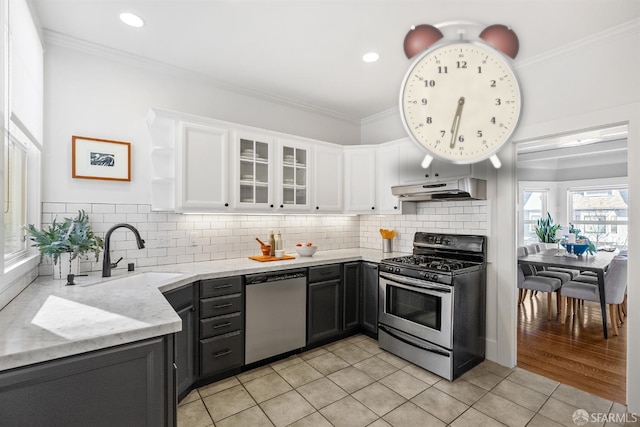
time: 6:32
